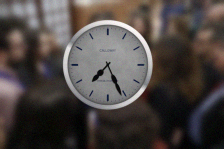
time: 7:26
